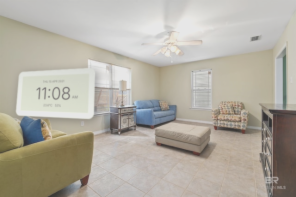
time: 11:08
